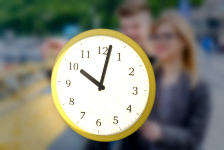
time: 10:02
